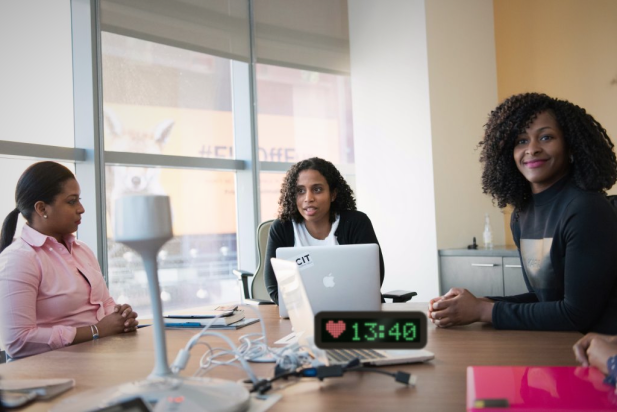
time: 13:40
